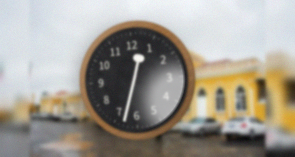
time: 12:33
